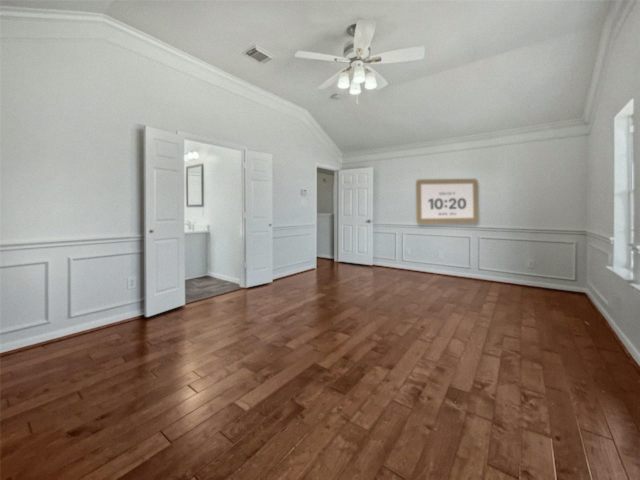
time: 10:20
